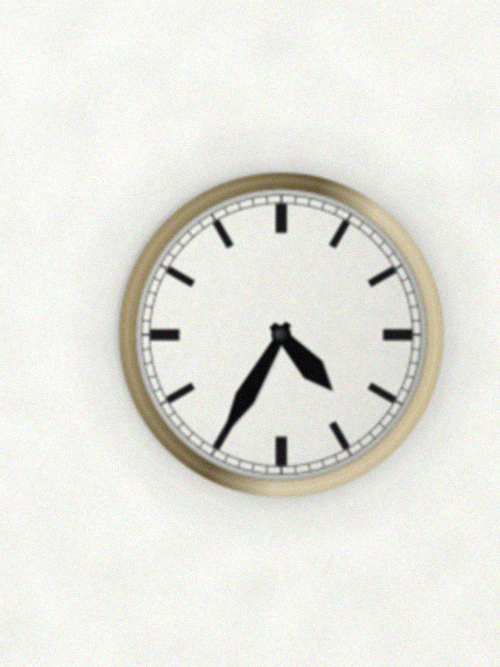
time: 4:35
